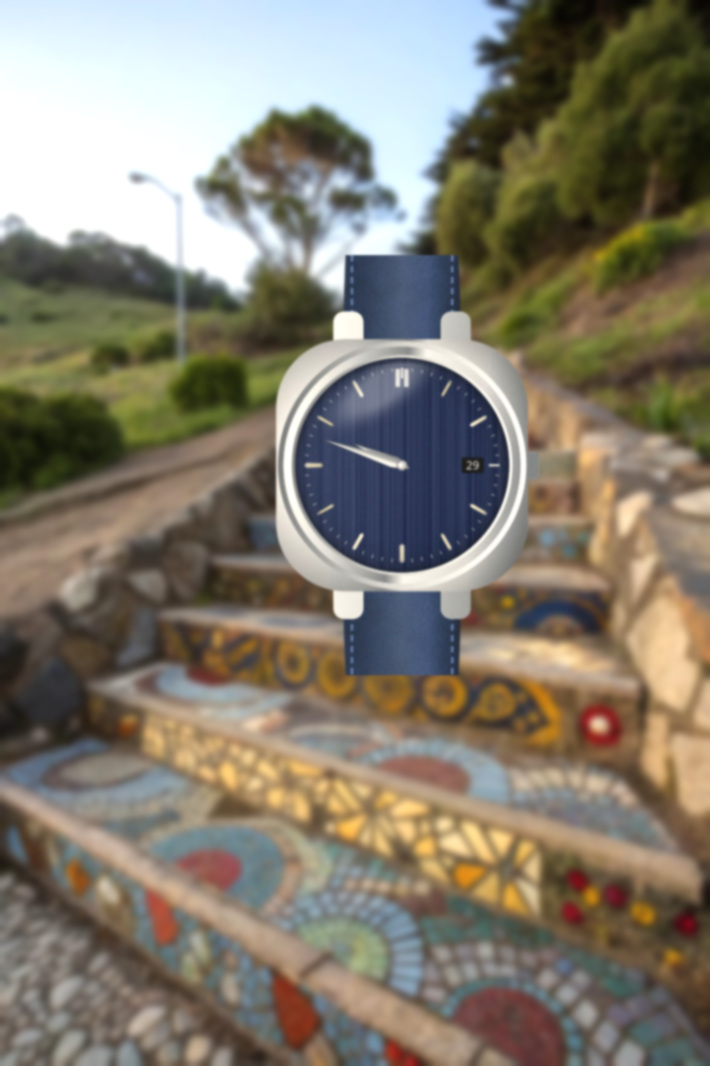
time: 9:48
